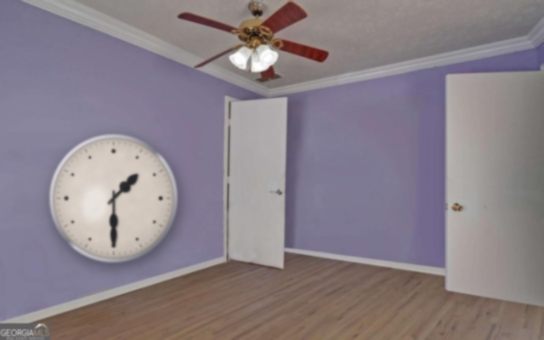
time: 1:30
